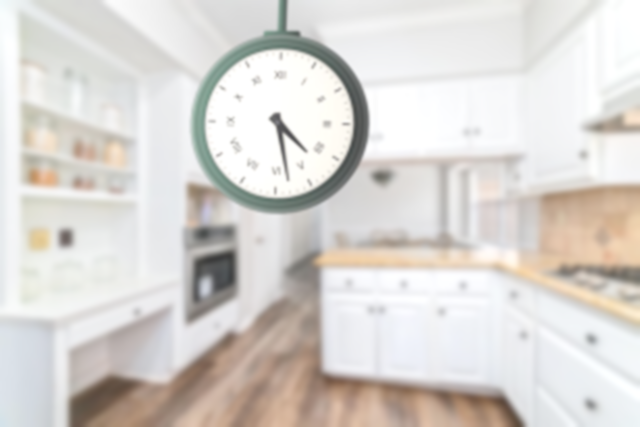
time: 4:28
